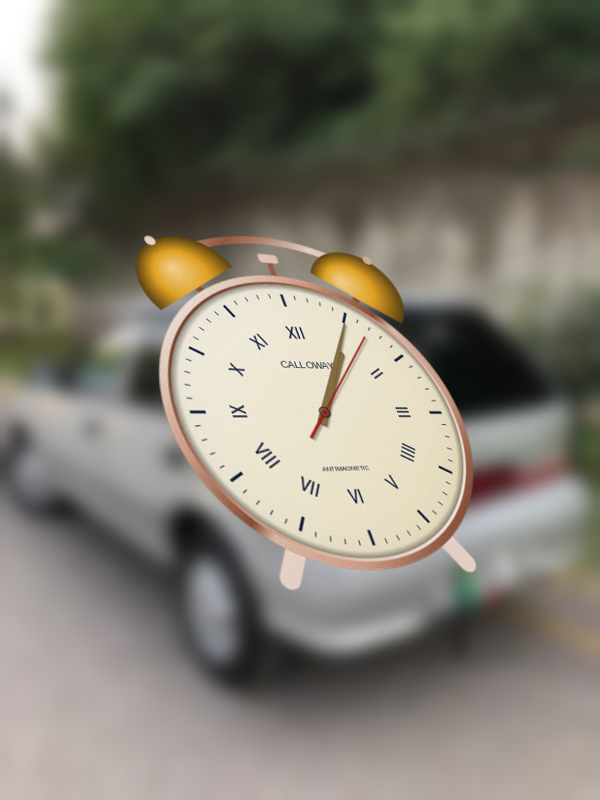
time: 1:05:07
